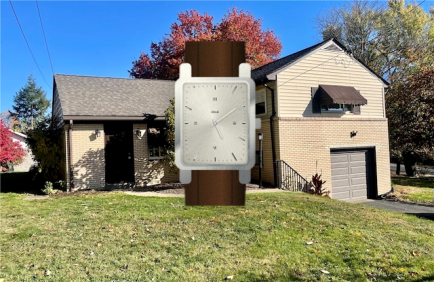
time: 5:09
